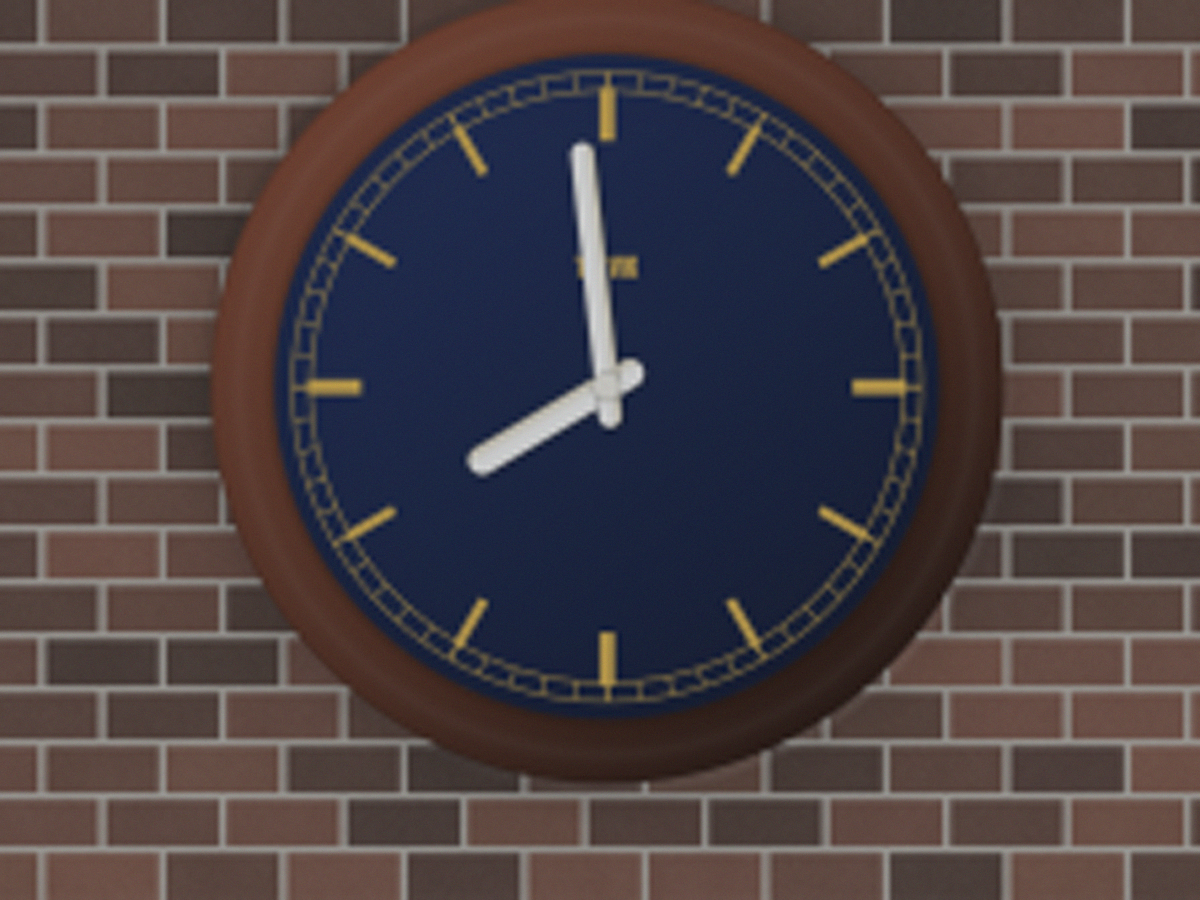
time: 7:59
